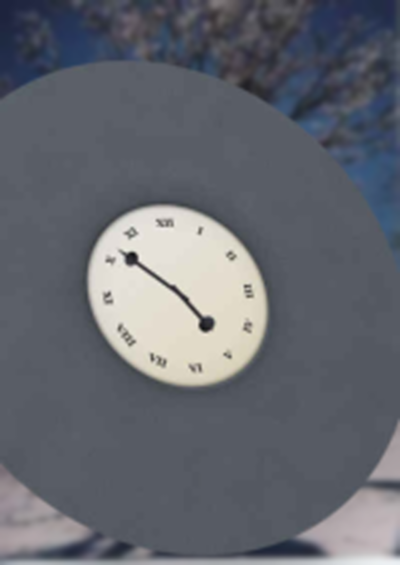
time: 4:52
